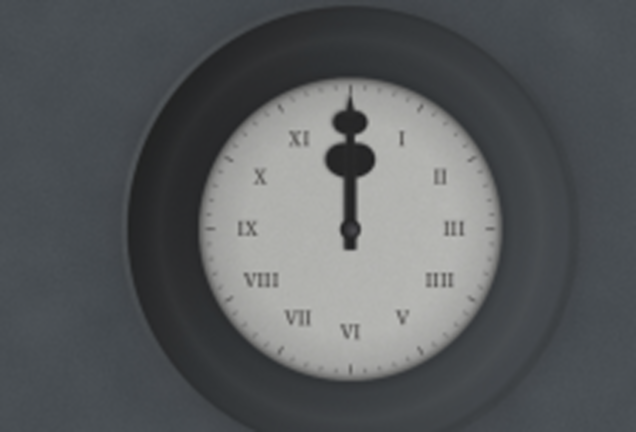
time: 12:00
